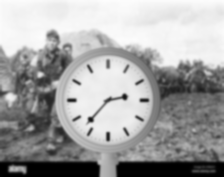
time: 2:37
